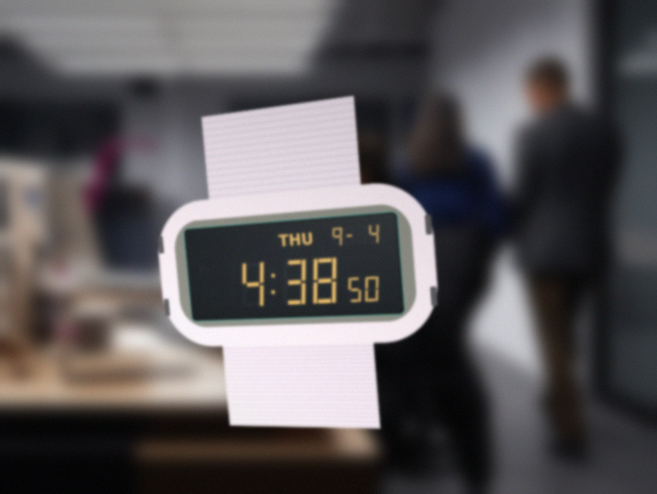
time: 4:38:50
